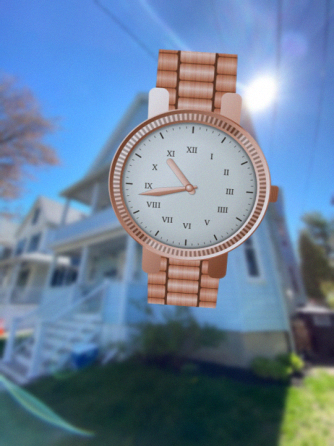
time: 10:43
